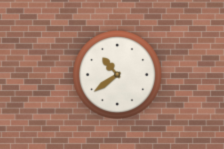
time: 10:39
